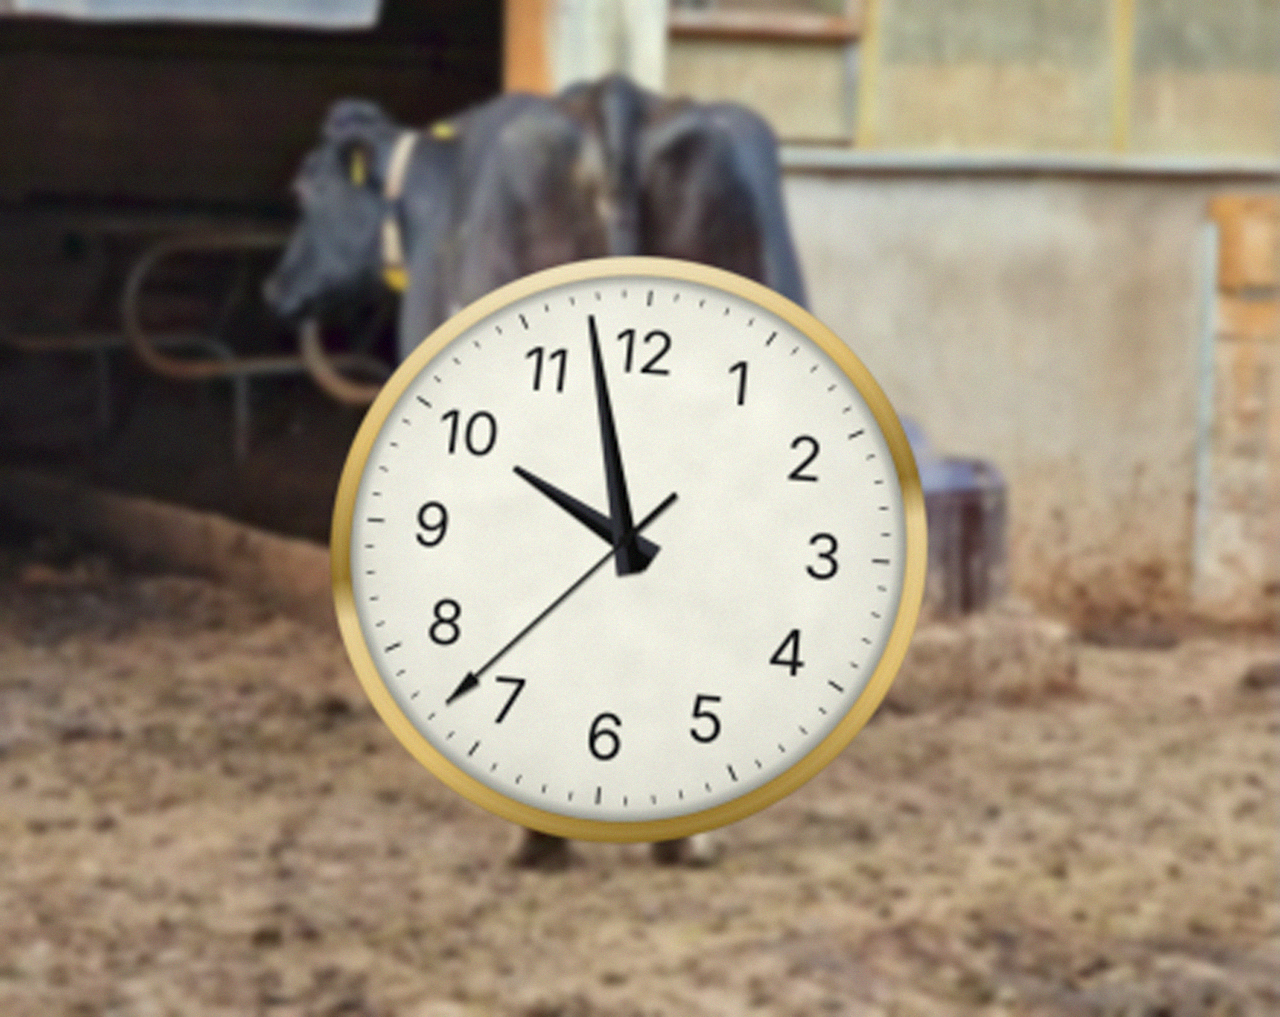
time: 9:57:37
